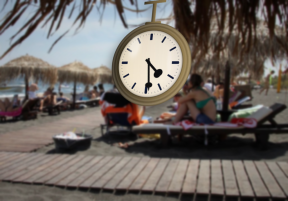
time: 4:29
